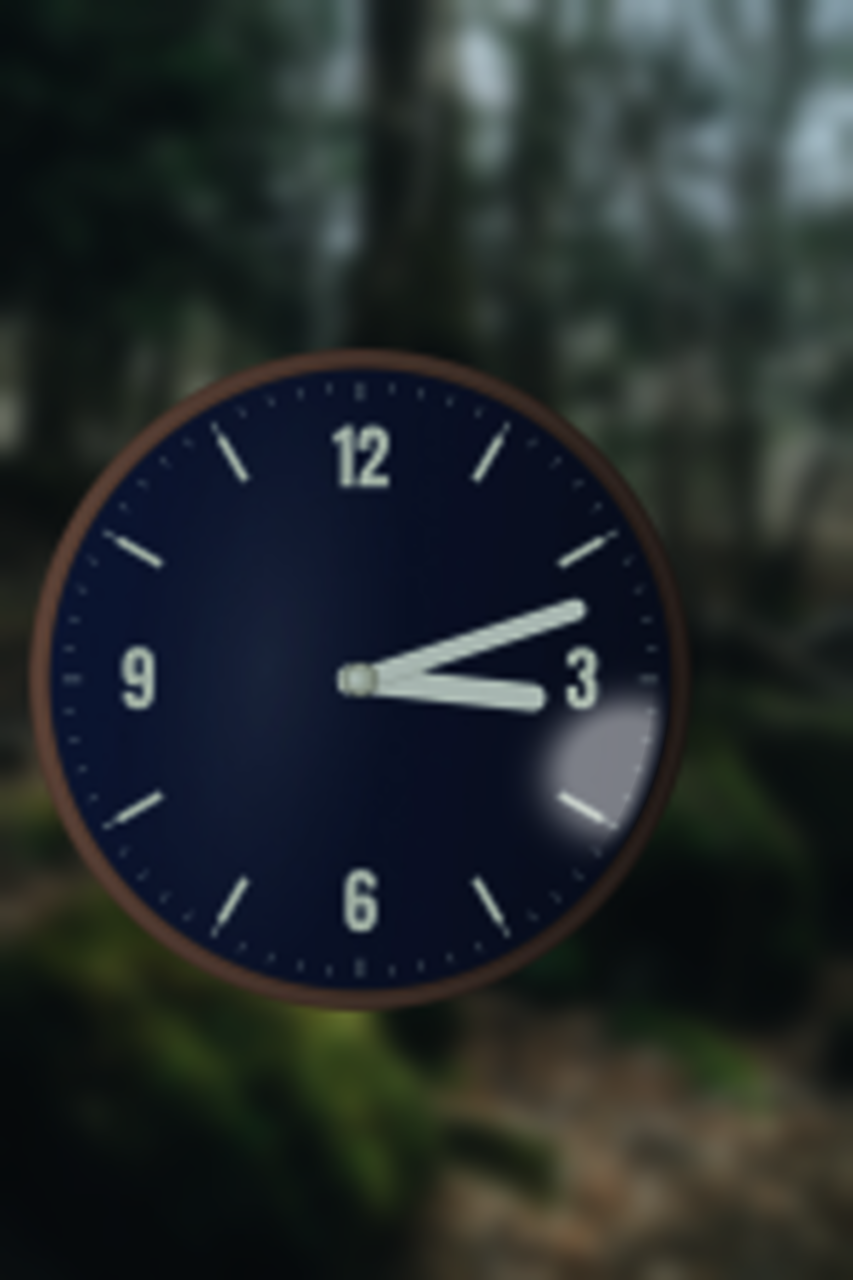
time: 3:12
